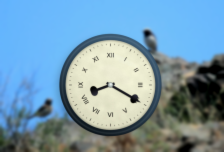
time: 8:20
